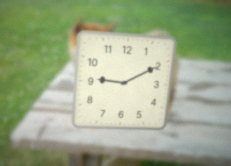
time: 9:10
